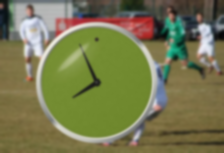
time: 7:56
